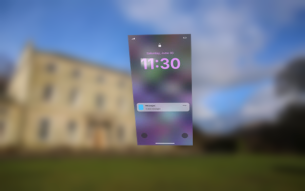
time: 11:30
